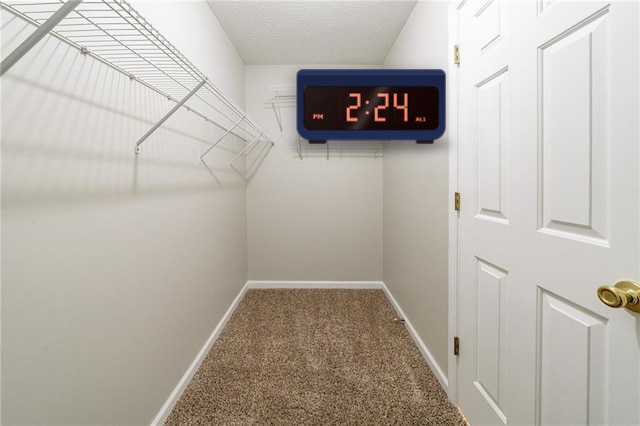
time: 2:24
